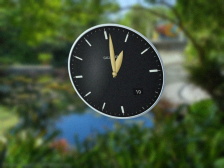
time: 1:01
